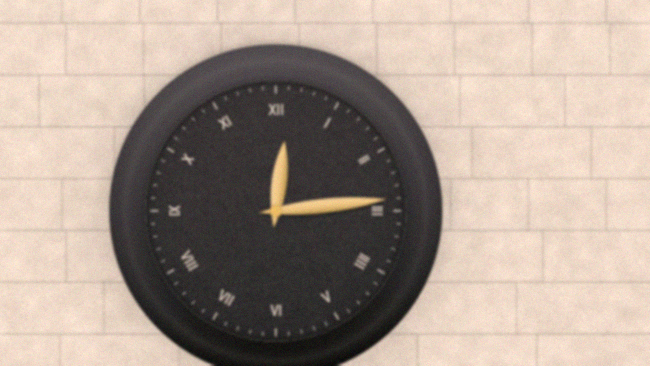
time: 12:14
